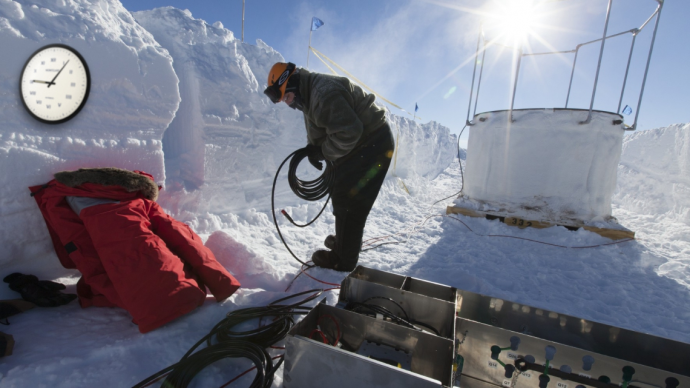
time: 9:06
